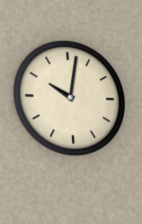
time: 10:02
